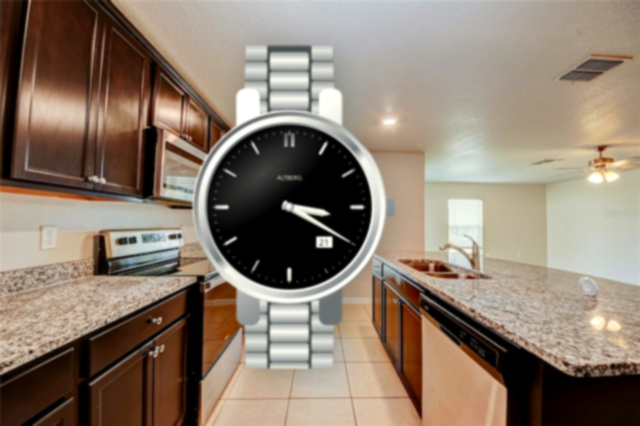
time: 3:20
